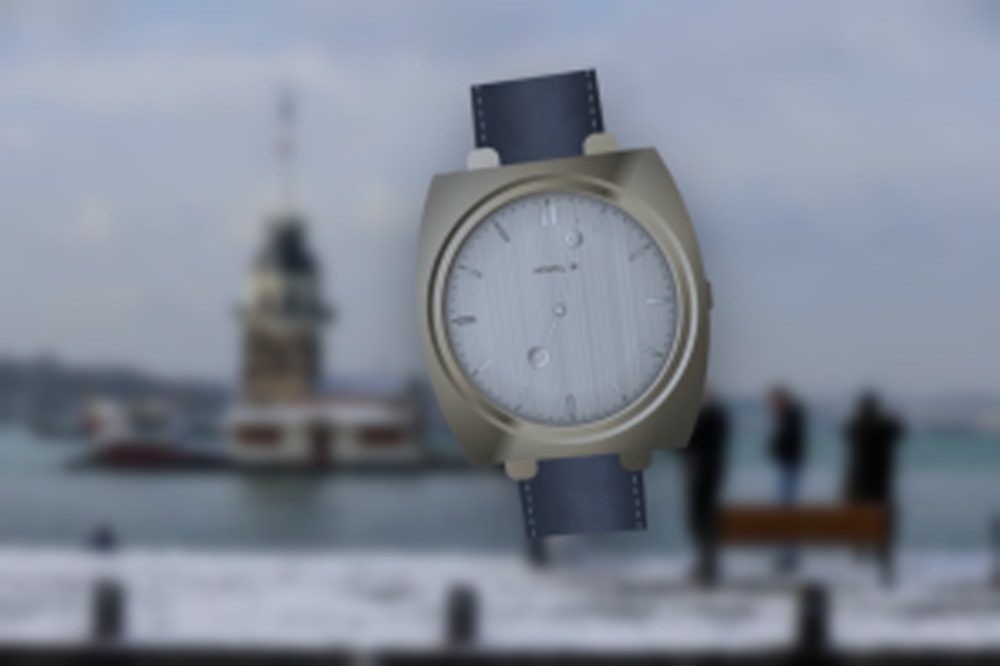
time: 7:03
